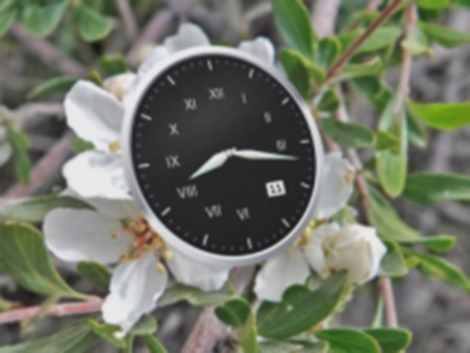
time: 8:17
